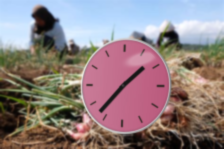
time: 1:37
